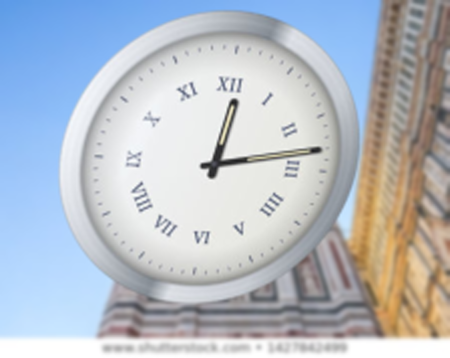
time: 12:13
